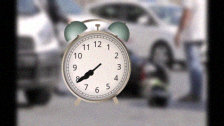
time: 7:39
